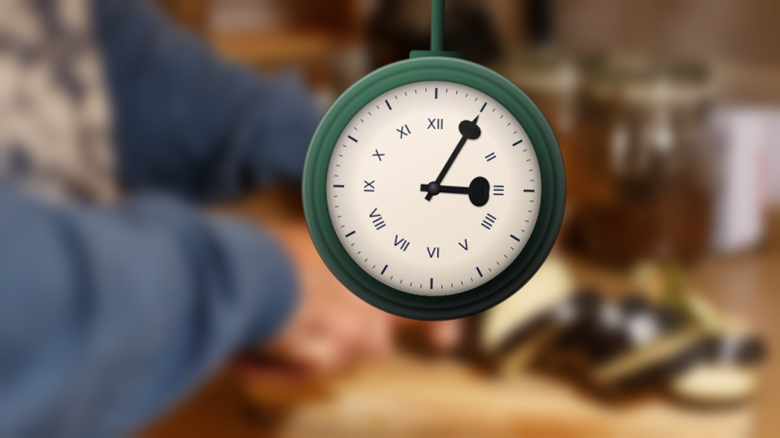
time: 3:05
